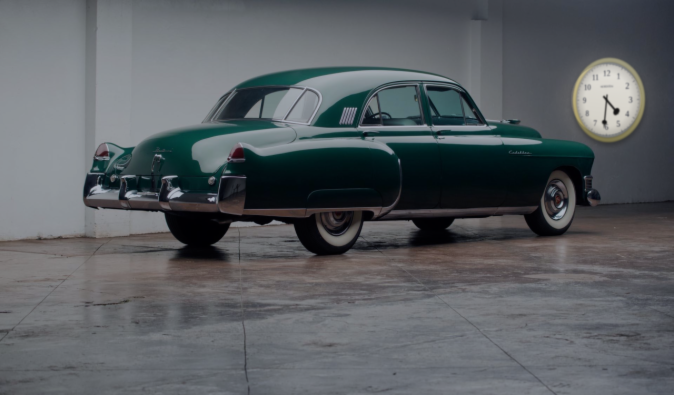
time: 4:31
